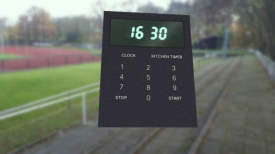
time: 16:30
